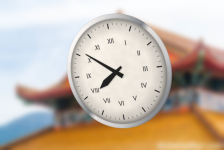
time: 7:51
